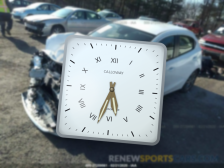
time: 5:33
